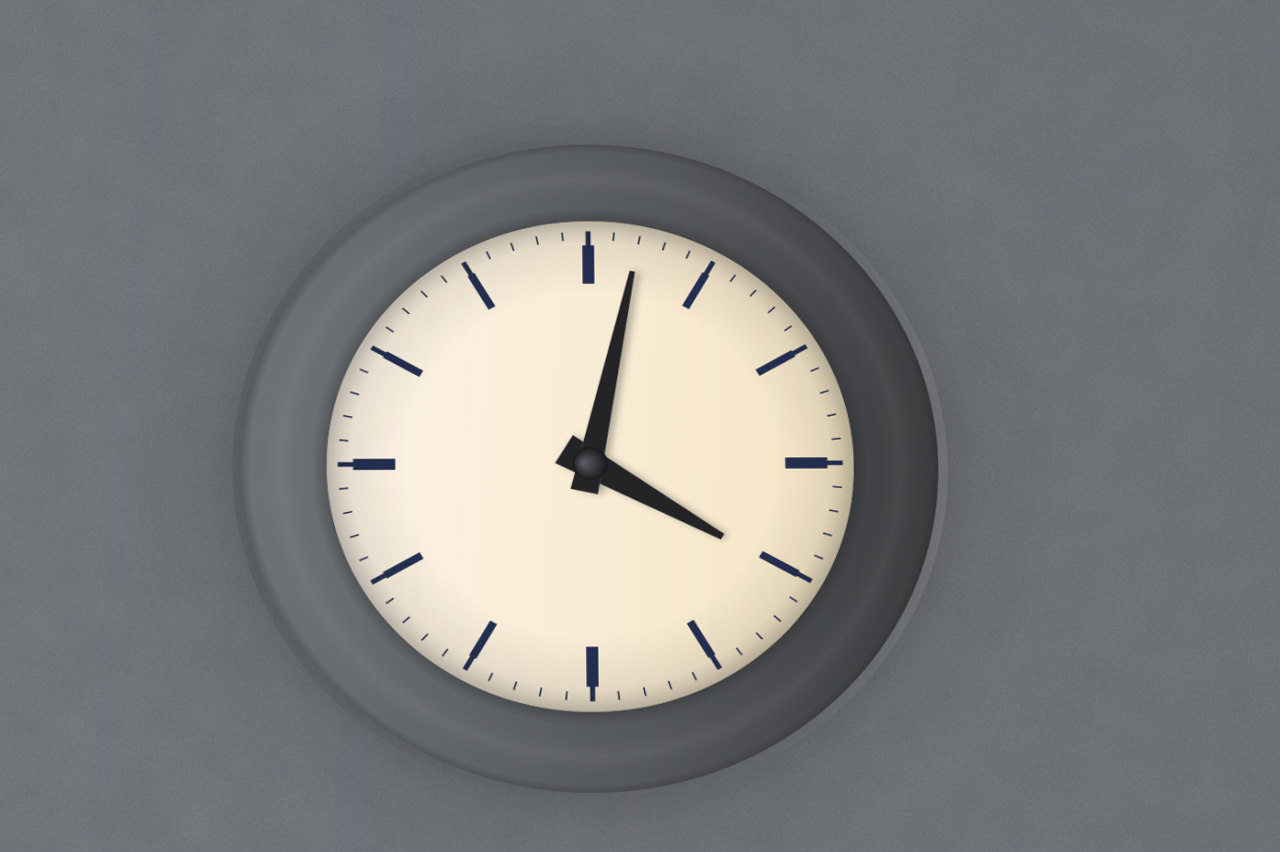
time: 4:02
